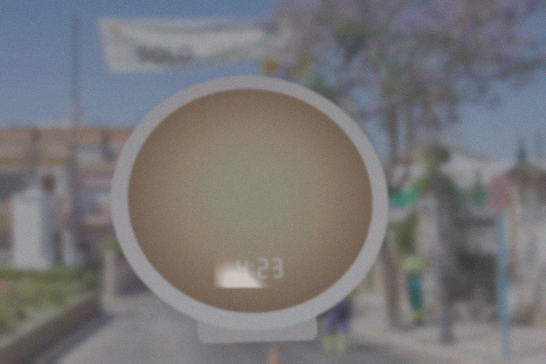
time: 4:23
